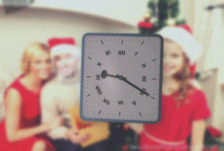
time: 9:20
